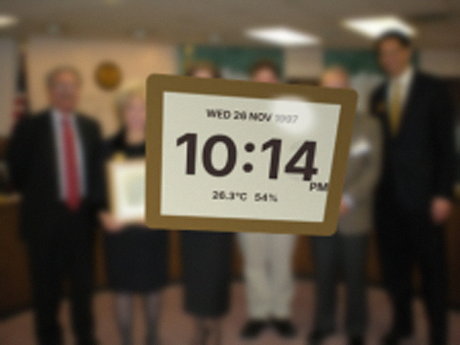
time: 10:14
